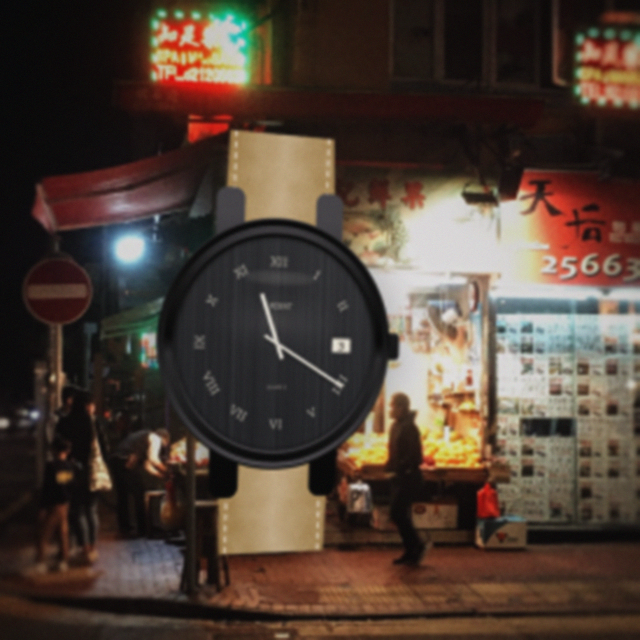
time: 11:20
